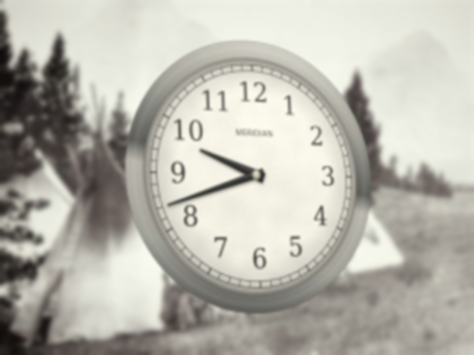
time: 9:42
